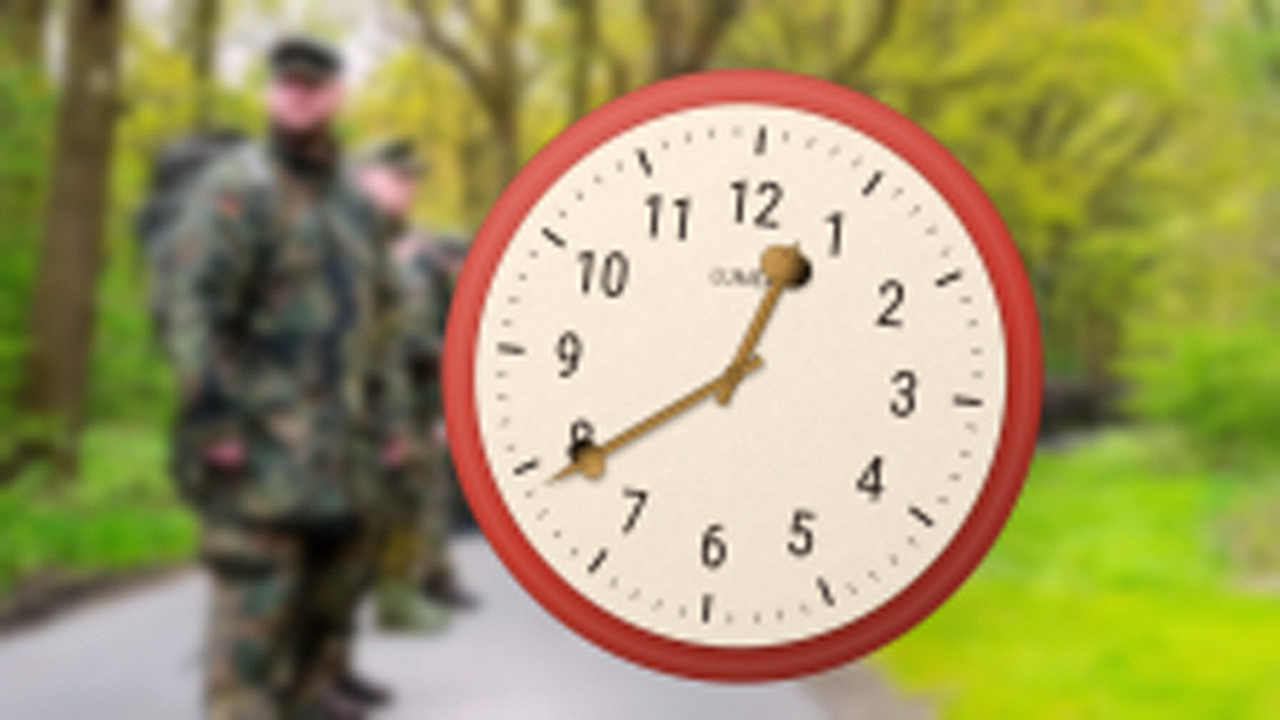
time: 12:39
